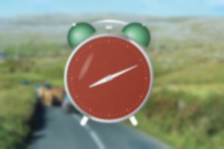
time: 8:11
